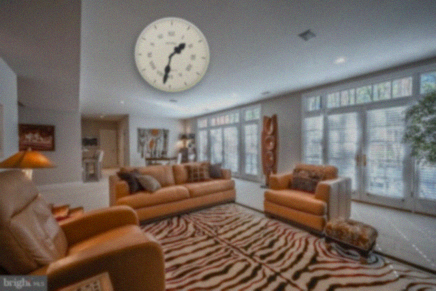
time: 1:32
